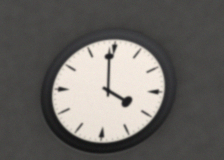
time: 3:59
